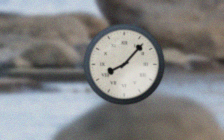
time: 8:07
